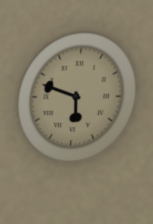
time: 5:48
